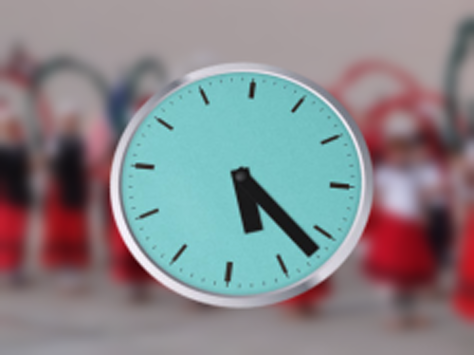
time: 5:22
